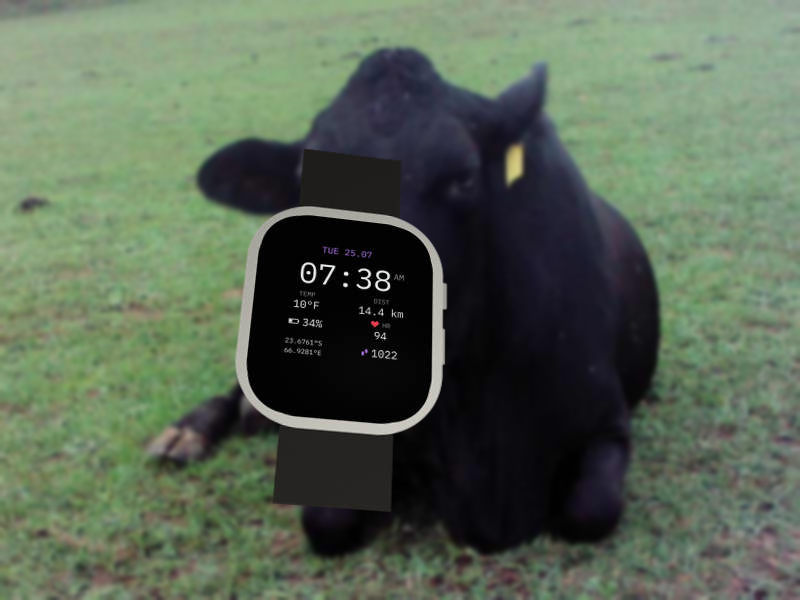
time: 7:38
